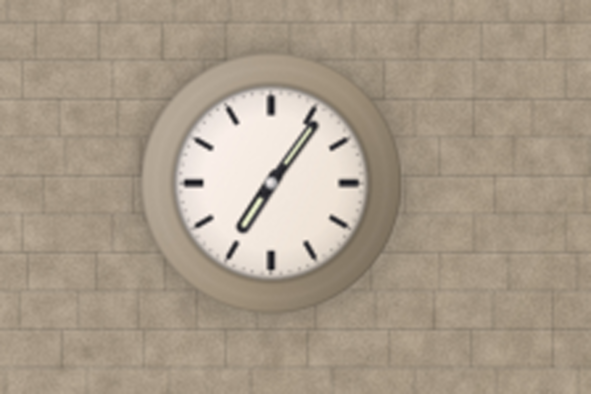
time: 7:06
